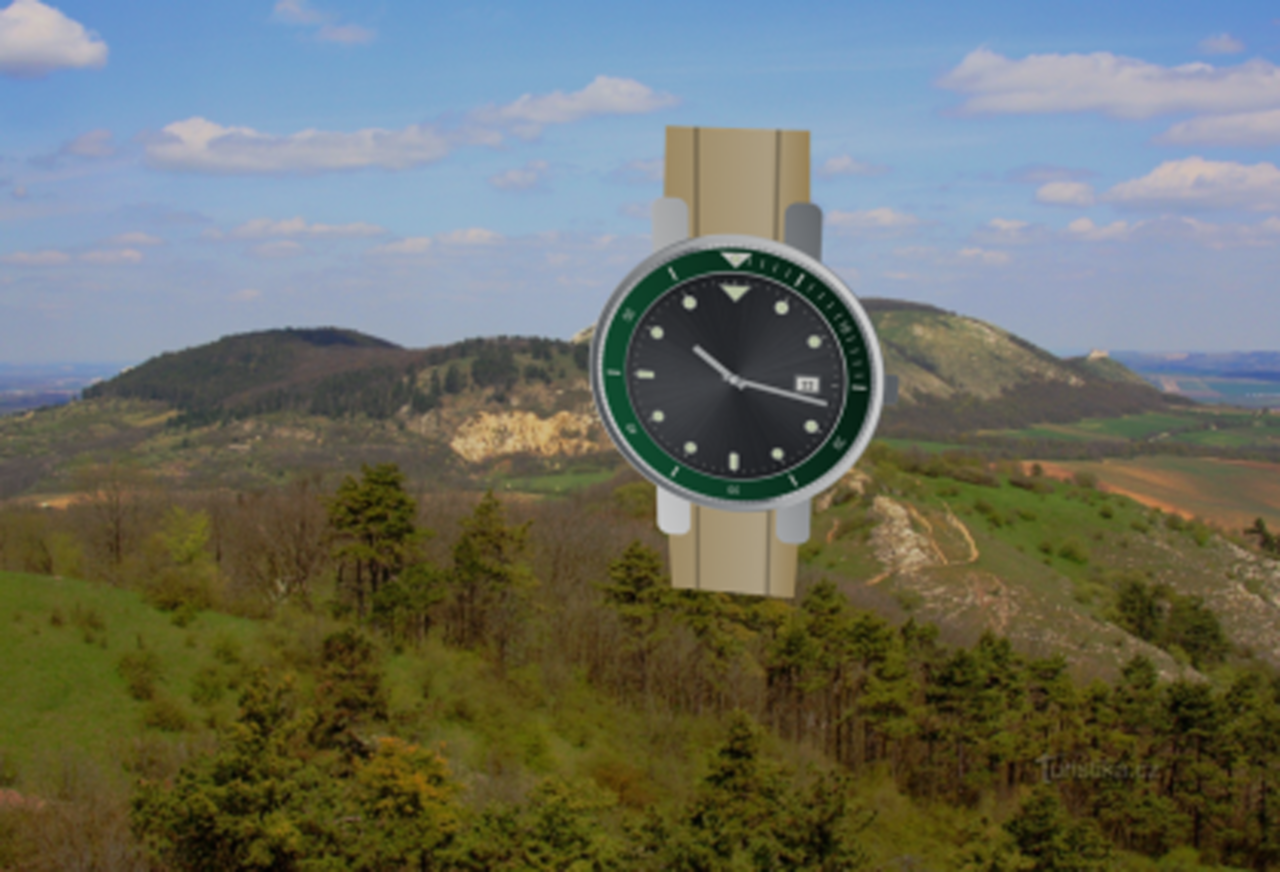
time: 10:17
